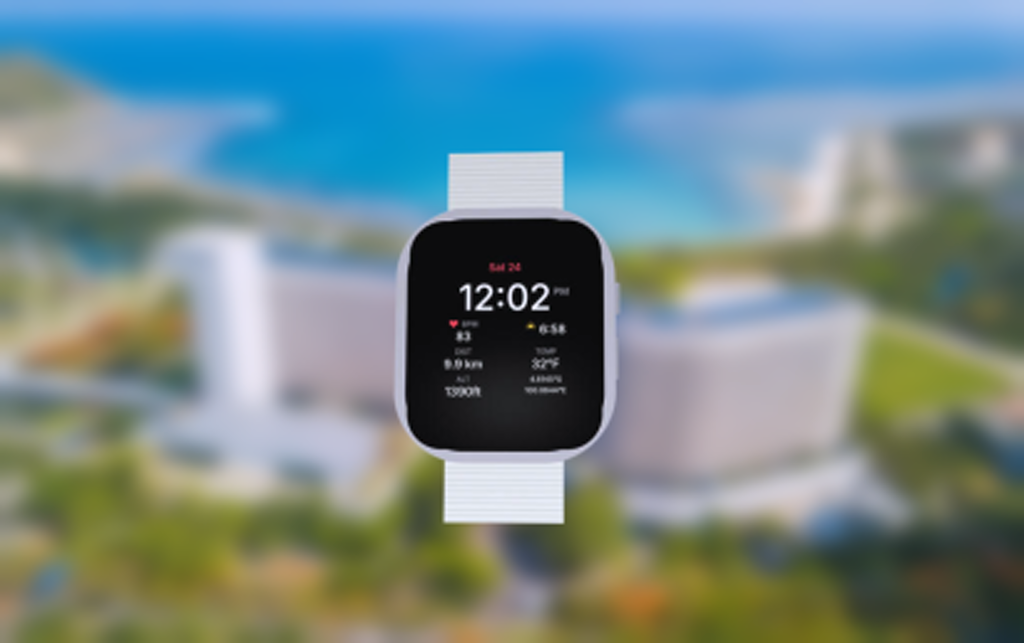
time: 12:02
